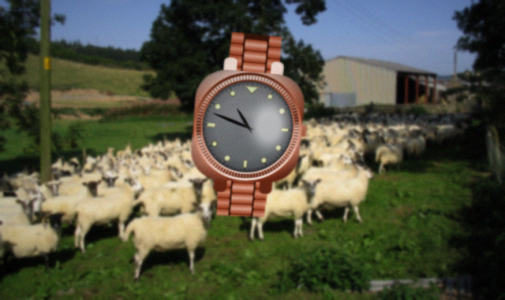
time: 10:48
